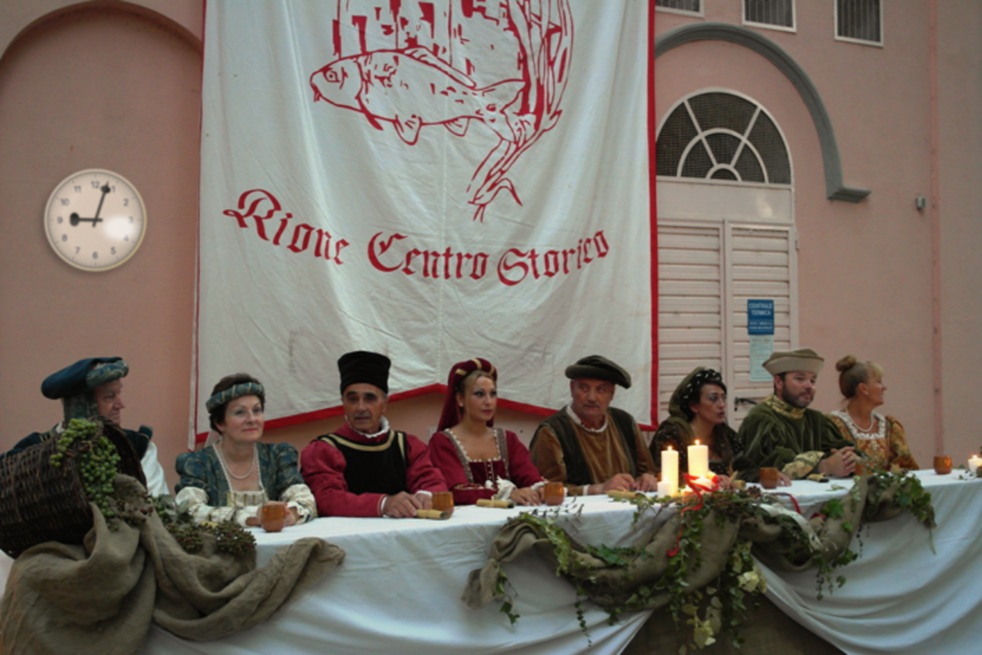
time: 9:03
